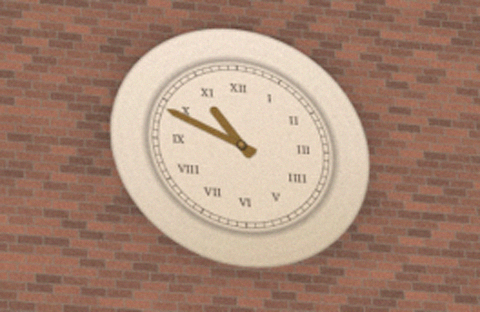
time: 10:49
